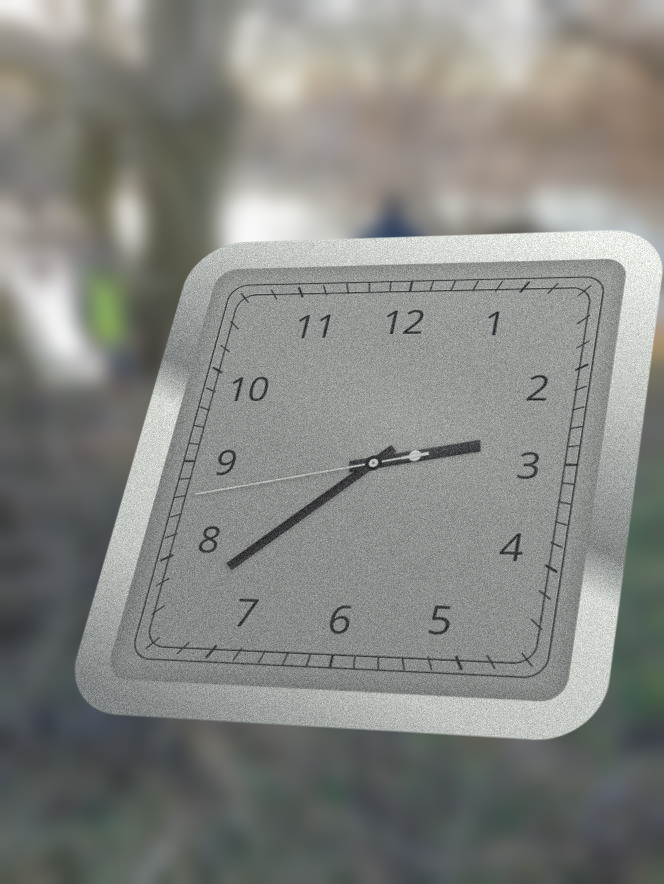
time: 2:37:43
